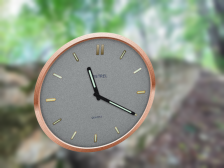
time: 11:20
